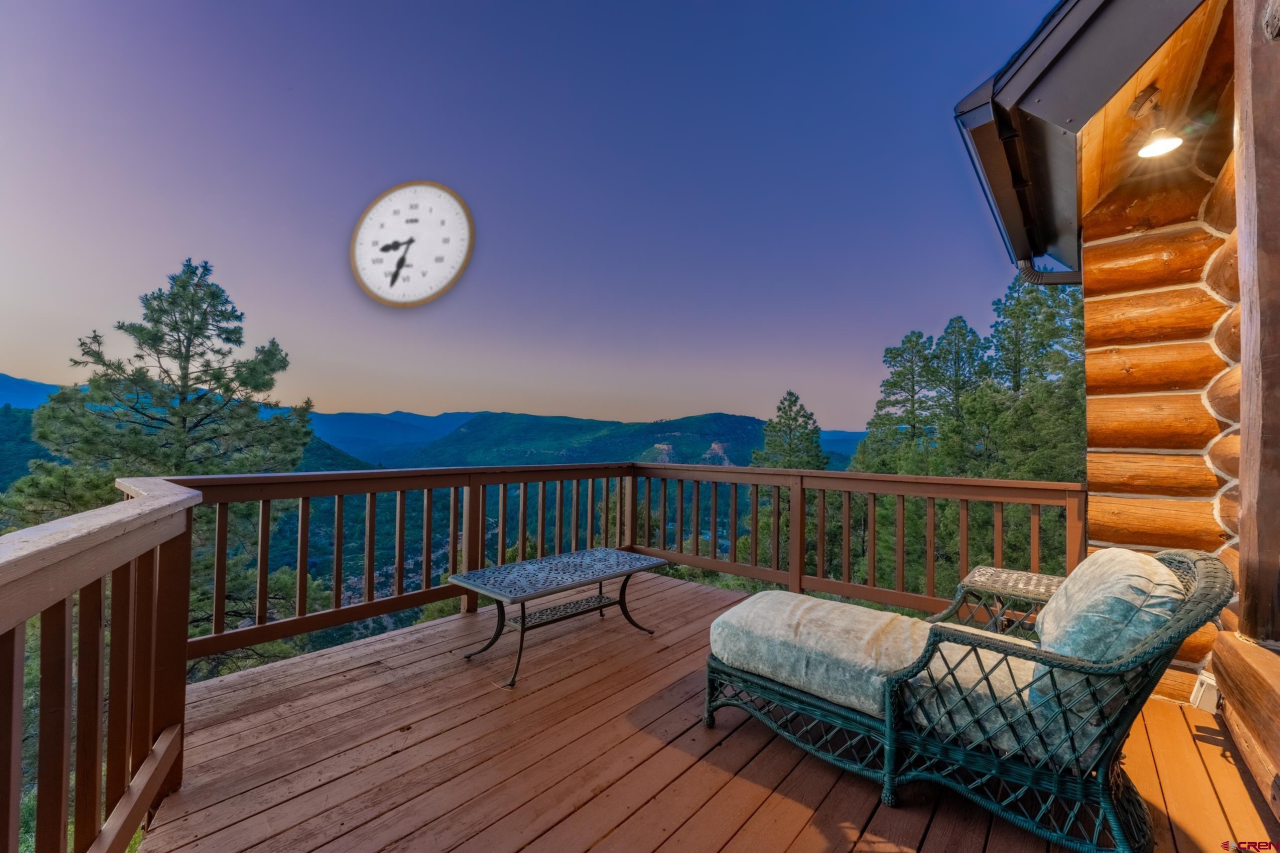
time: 8:33
